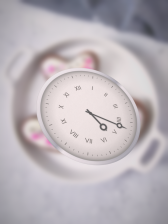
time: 5:22
